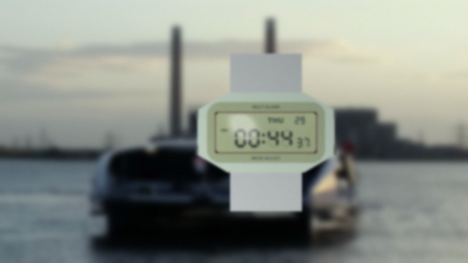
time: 0:44
